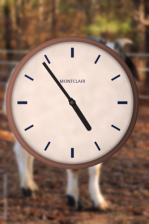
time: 4:54
